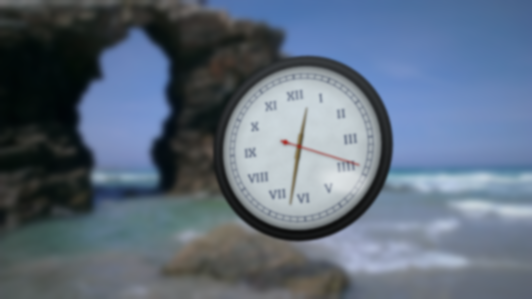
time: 12:32:19
